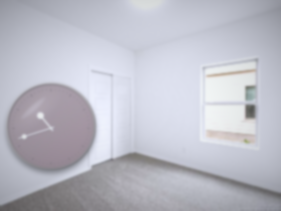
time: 10:42
